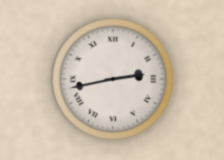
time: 2:43
